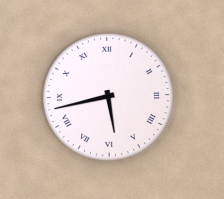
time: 5:43
